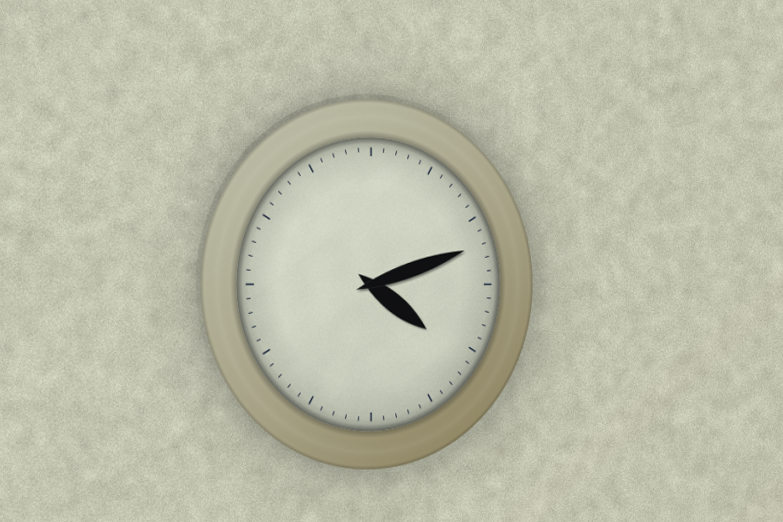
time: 4:12
